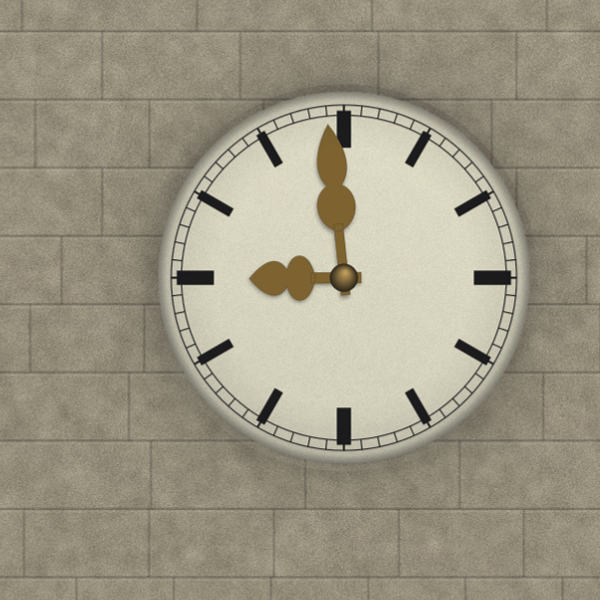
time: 8:59
